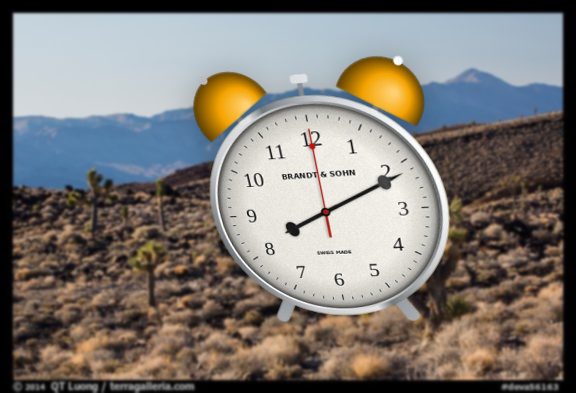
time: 8:11:00
